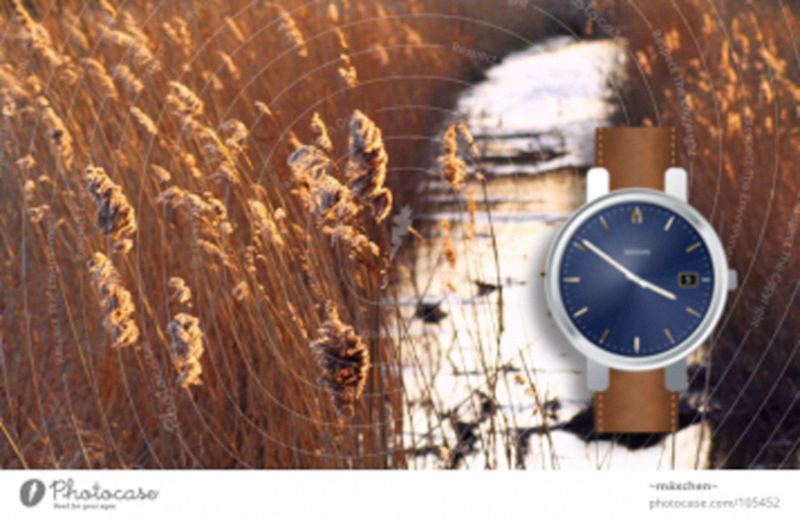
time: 3:51
